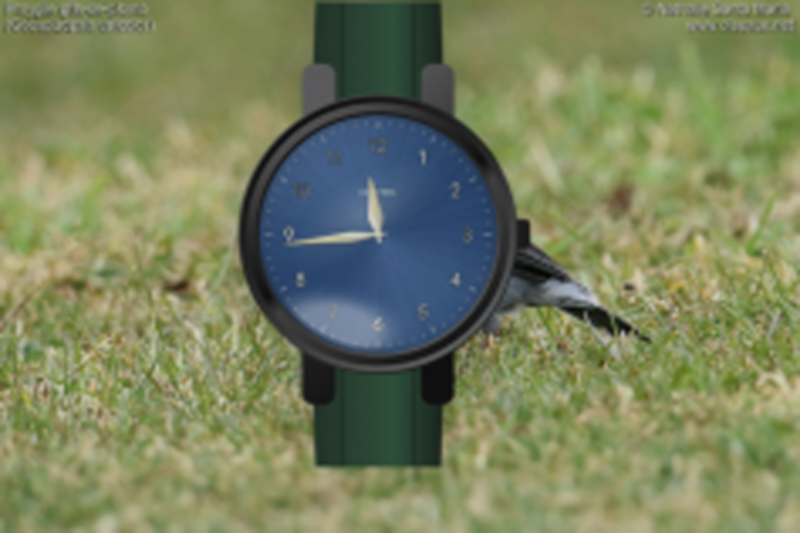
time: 11:44
